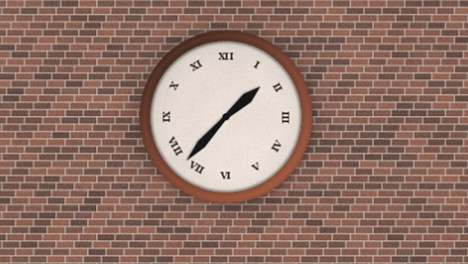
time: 1:37
